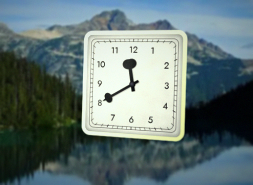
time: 11:40
